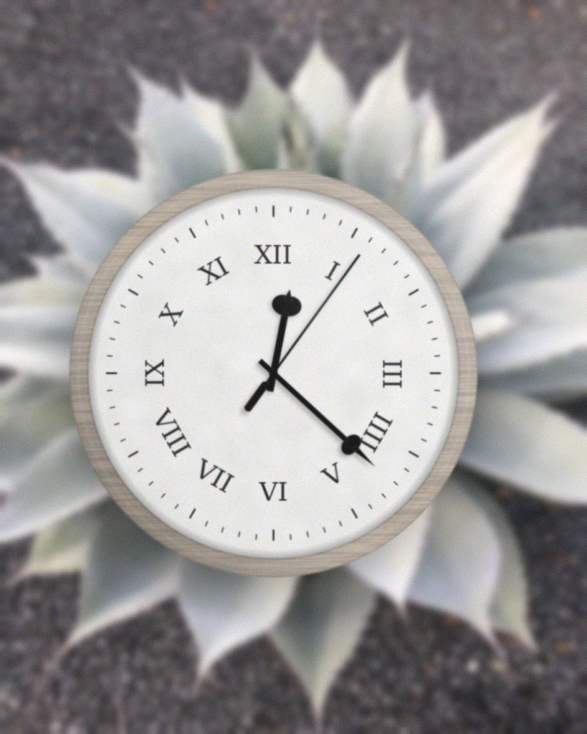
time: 12:22:06
